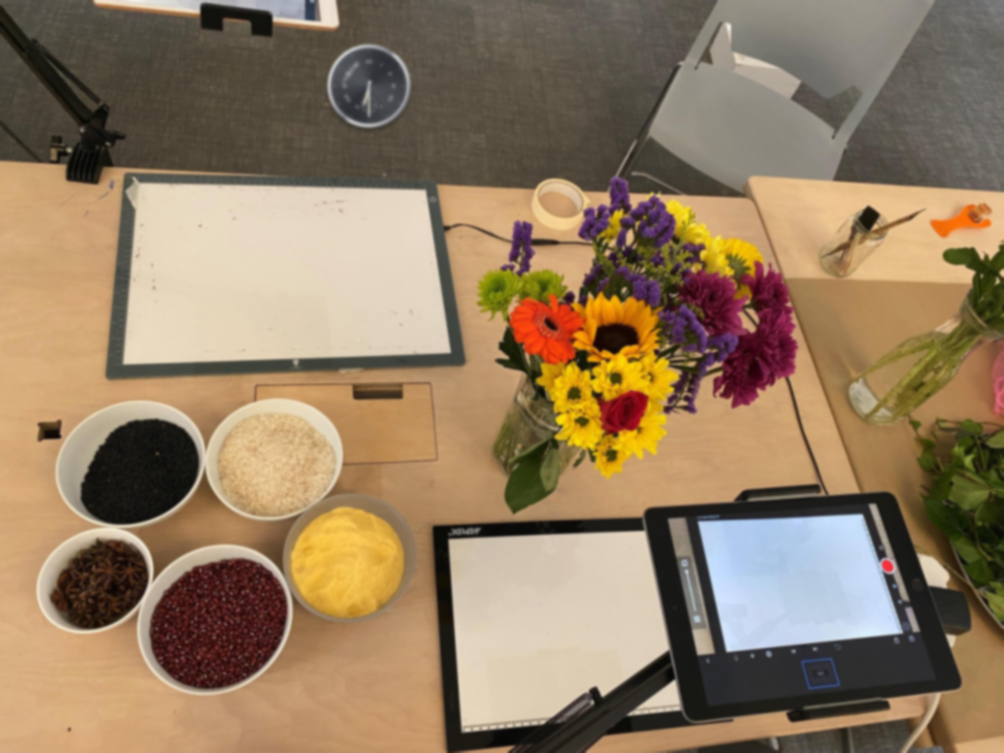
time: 6:30
